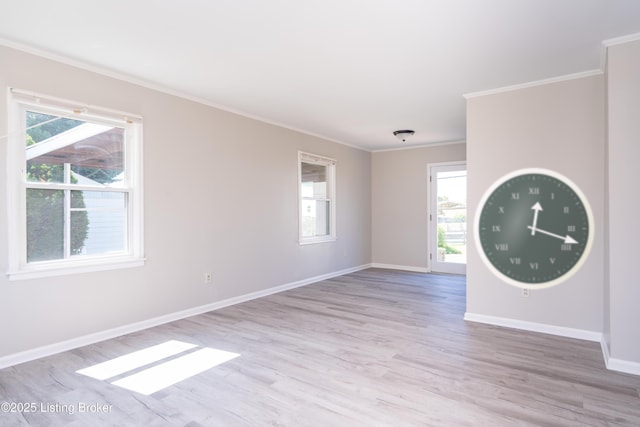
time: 12:18
